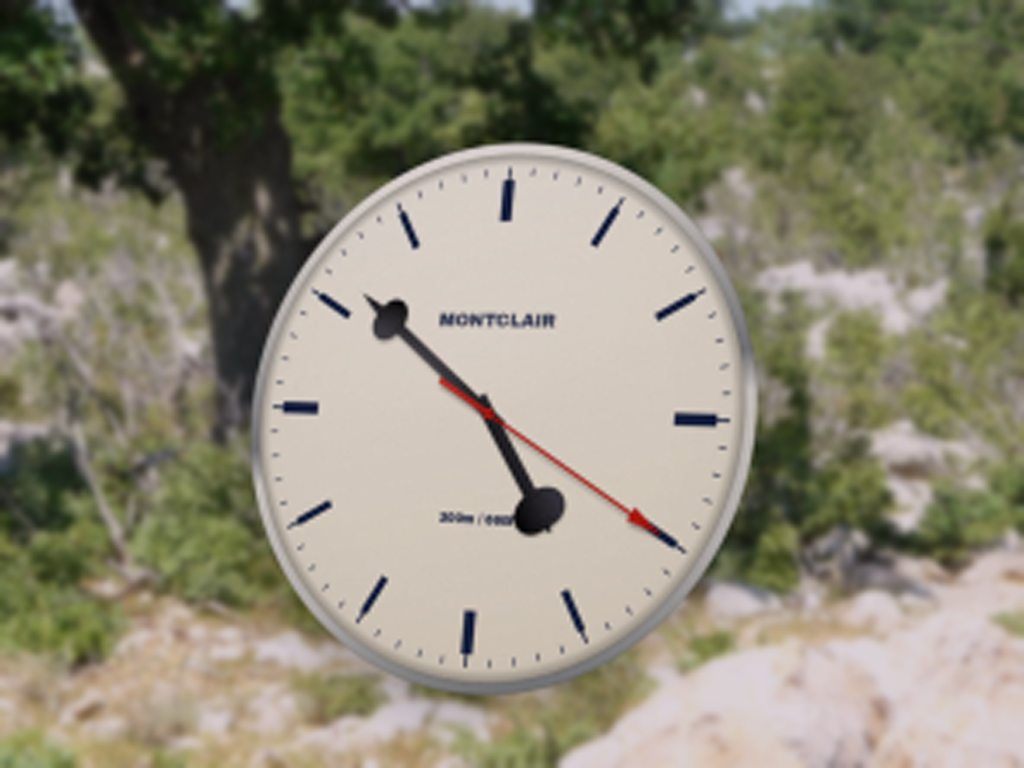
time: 4:51:20
